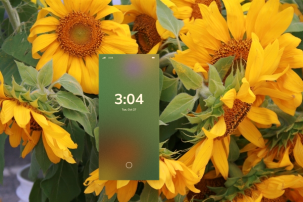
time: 3:04
